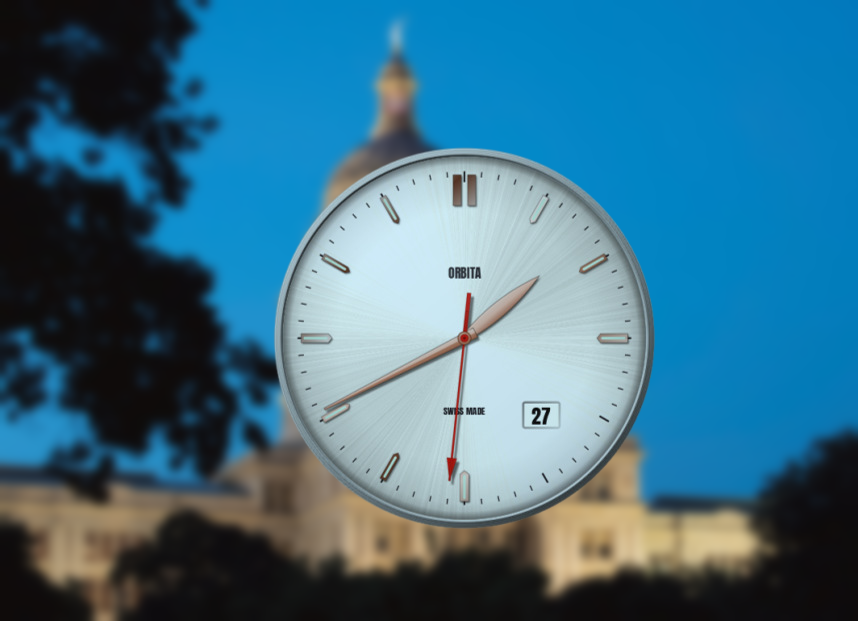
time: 1:40:31
